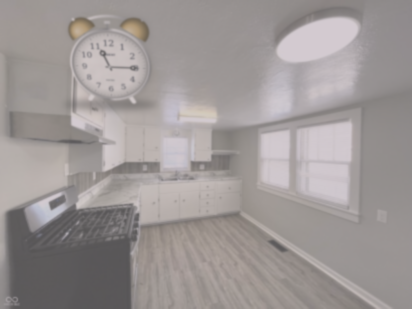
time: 11:15
